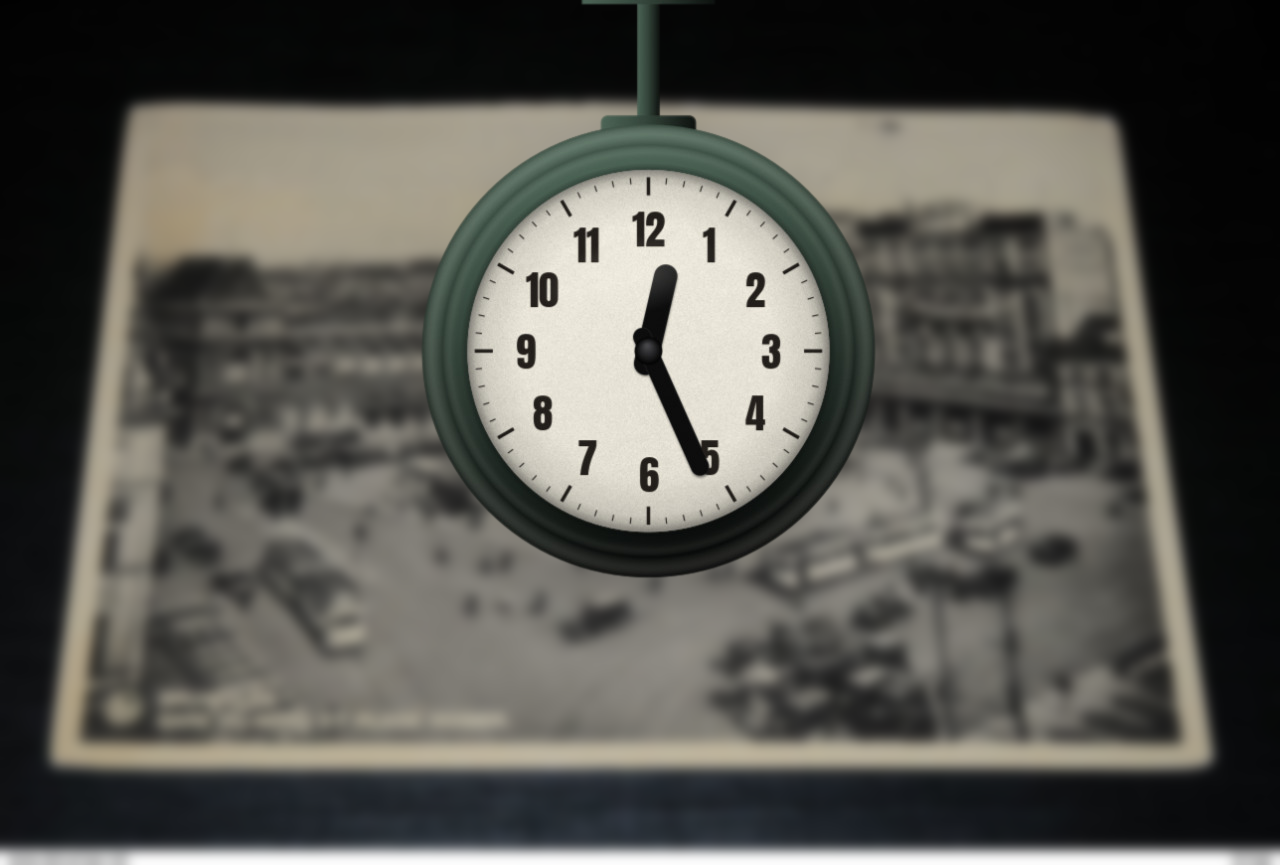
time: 12:26
